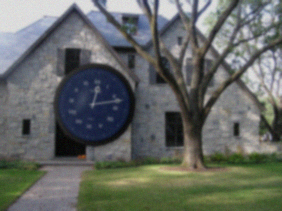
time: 12:12
